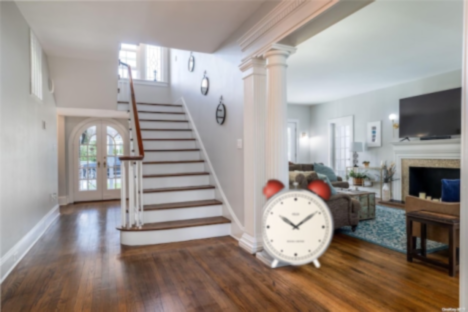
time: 10:09
